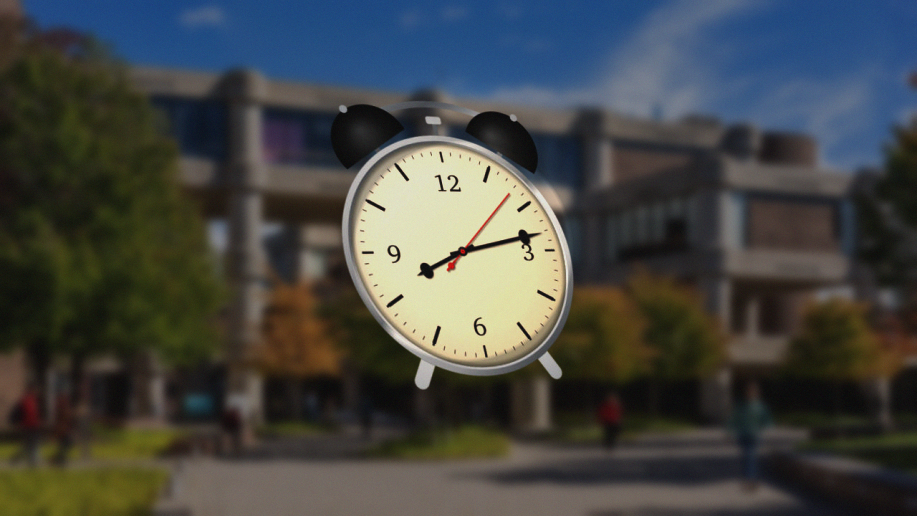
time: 8:13:08
